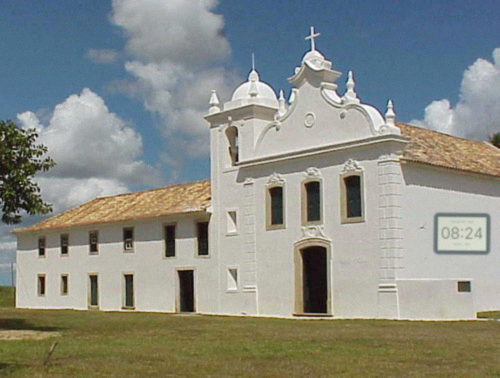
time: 8:24
